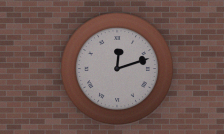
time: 12:12
